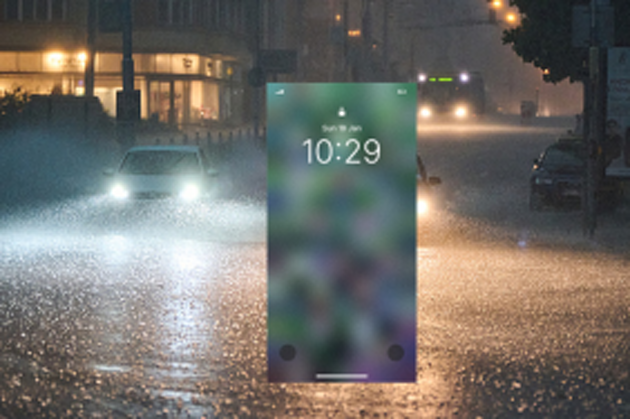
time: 10:29
